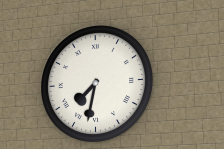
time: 7:32
